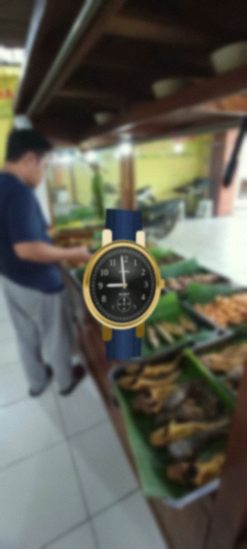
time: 8:59
